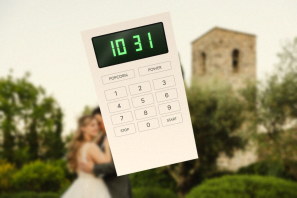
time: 10:31
